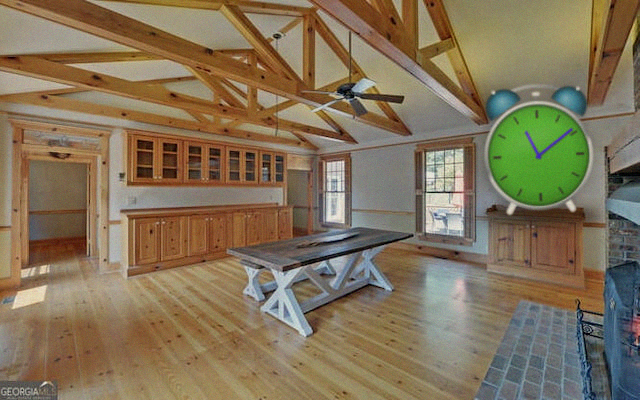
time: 11:09
